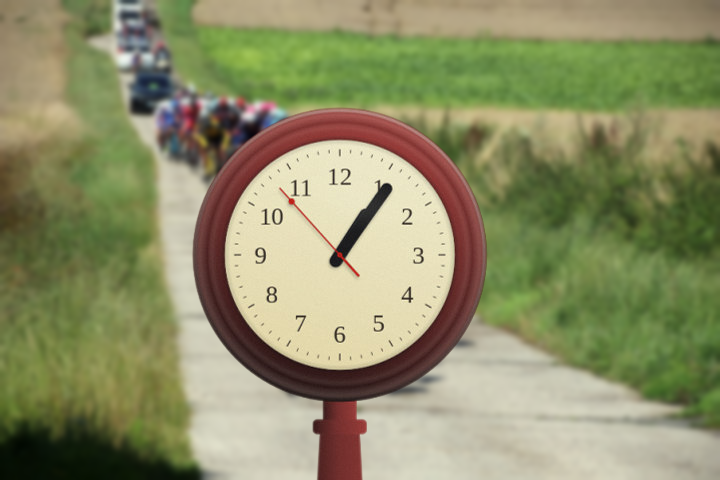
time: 1:05:53
